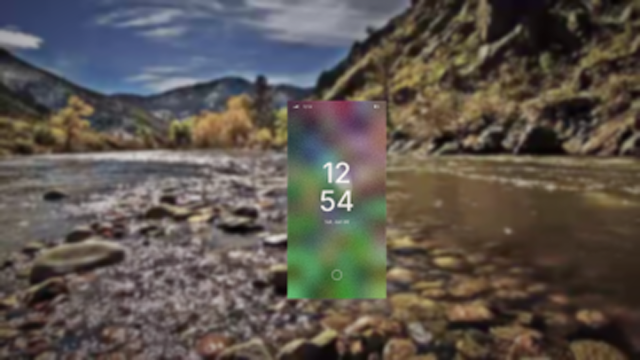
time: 12:54
